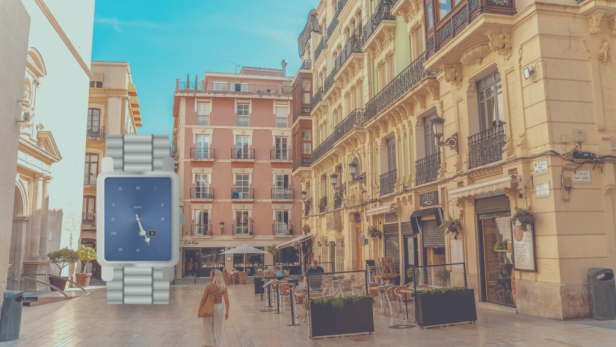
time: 5:26
